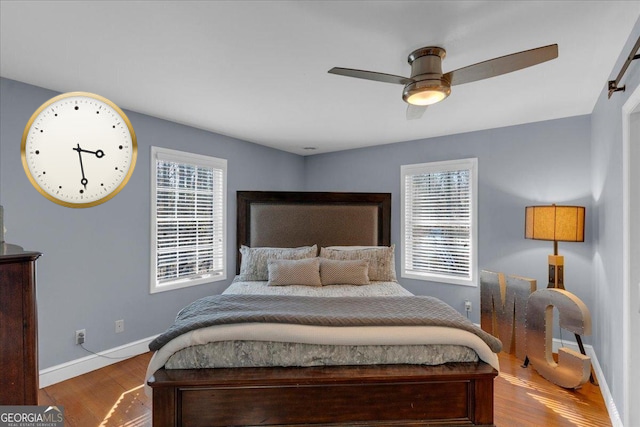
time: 3:29
